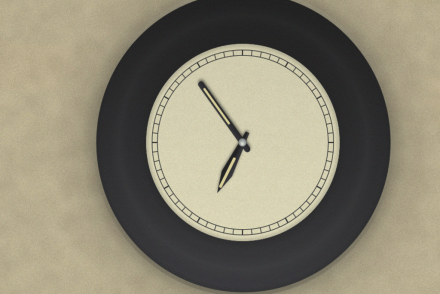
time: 6:54
